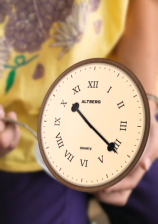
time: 10:21
